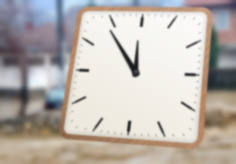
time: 11:54
